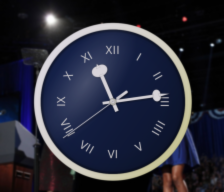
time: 11:13:39
